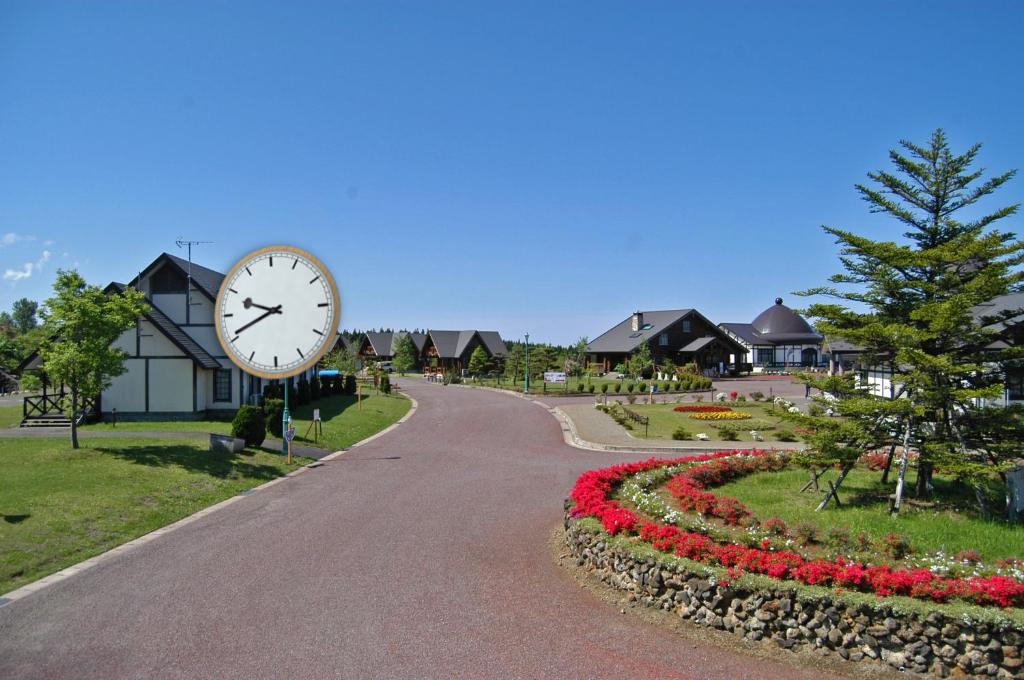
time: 9:41
